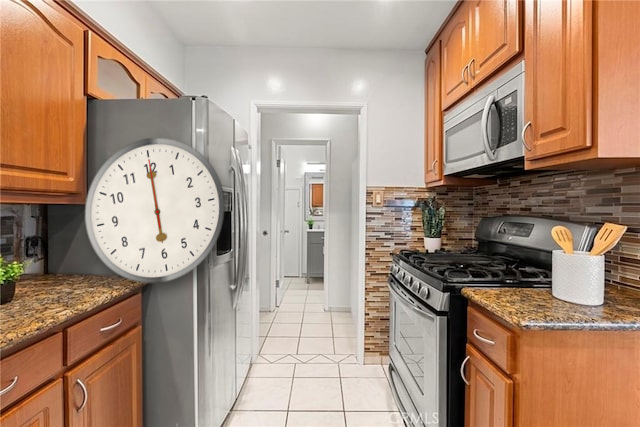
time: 6:00:00
